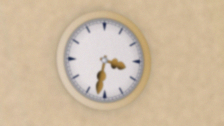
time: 3:32
